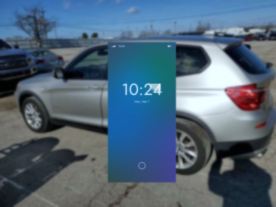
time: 10:24
